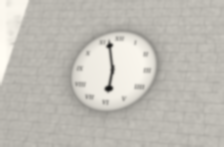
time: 5:57
